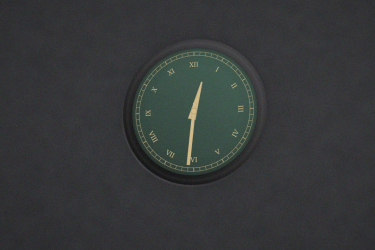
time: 12:31
